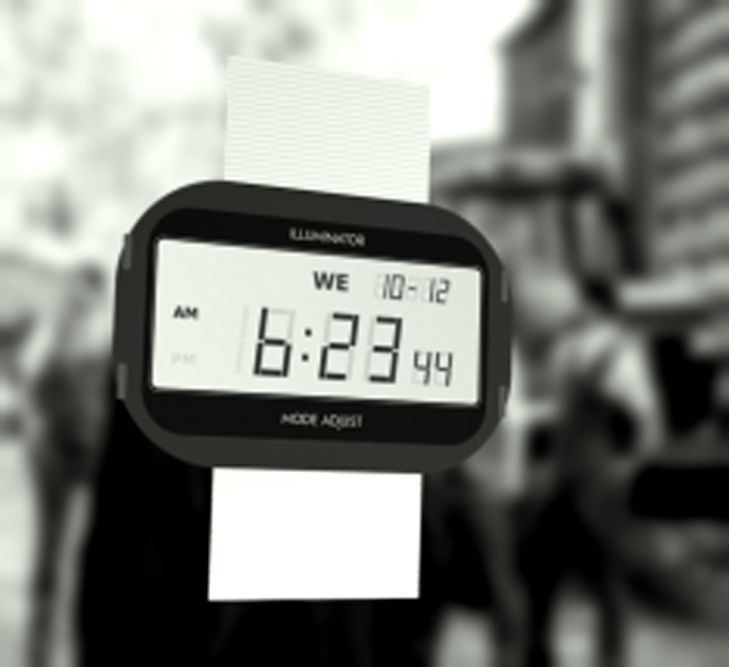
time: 6:23:44
